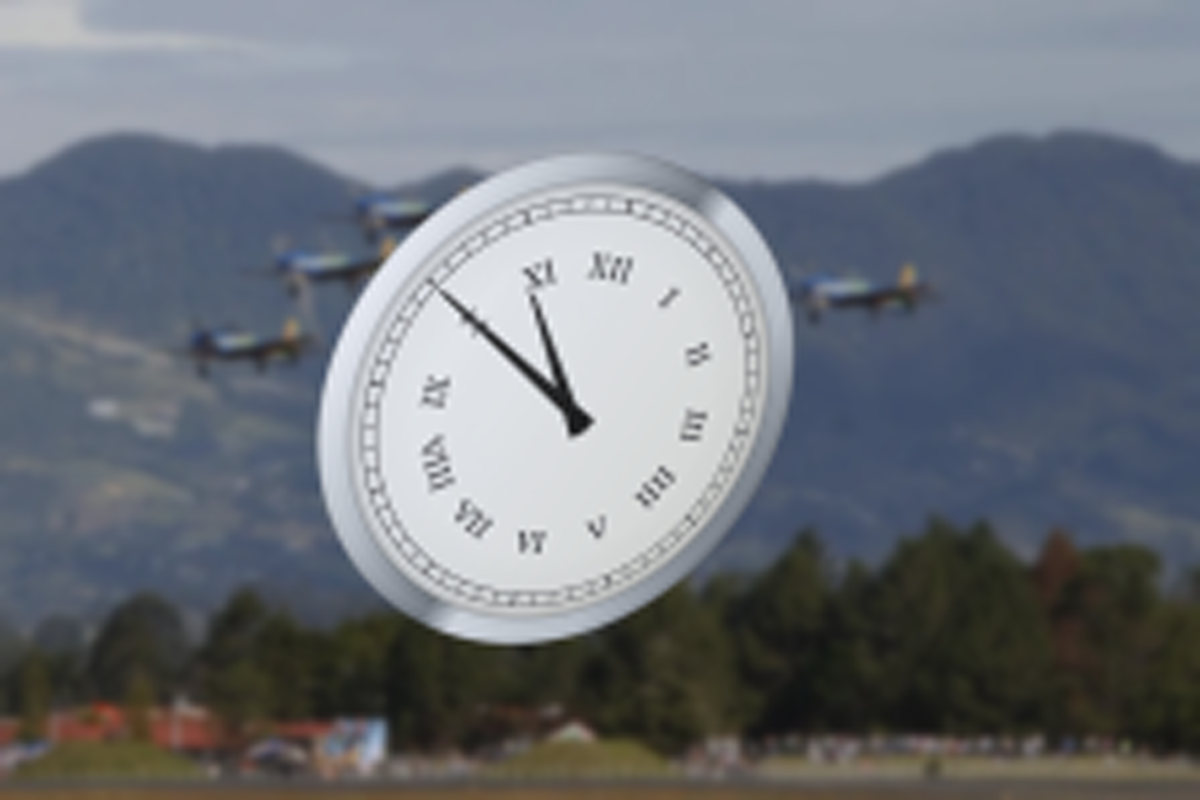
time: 10:50
